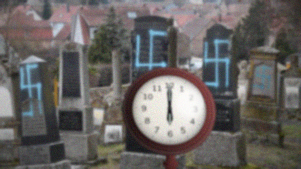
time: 6:00
